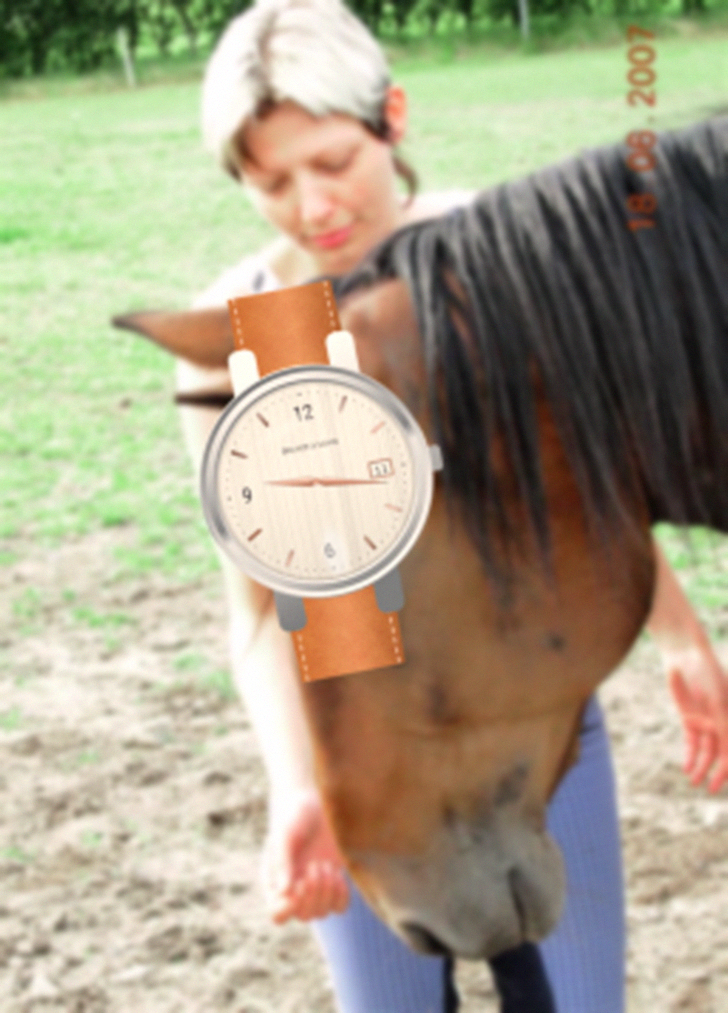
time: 9:17
